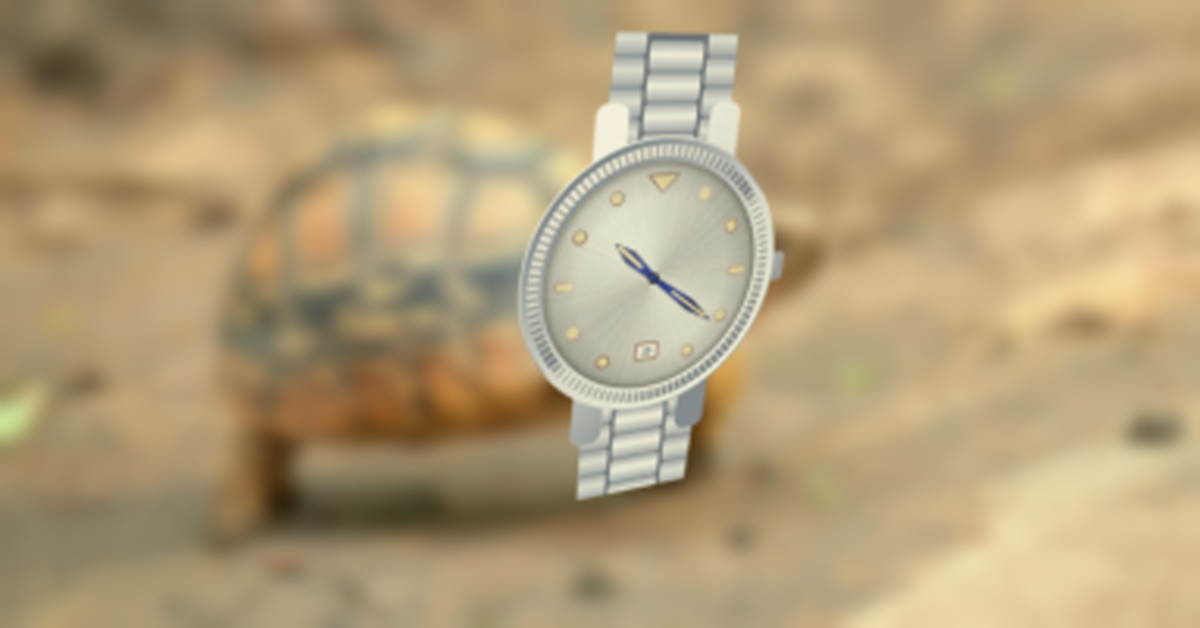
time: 10:21
